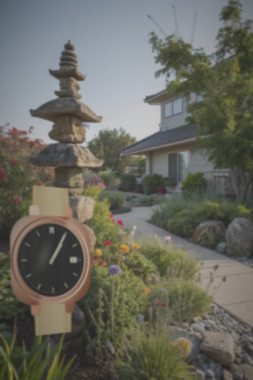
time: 1:05
